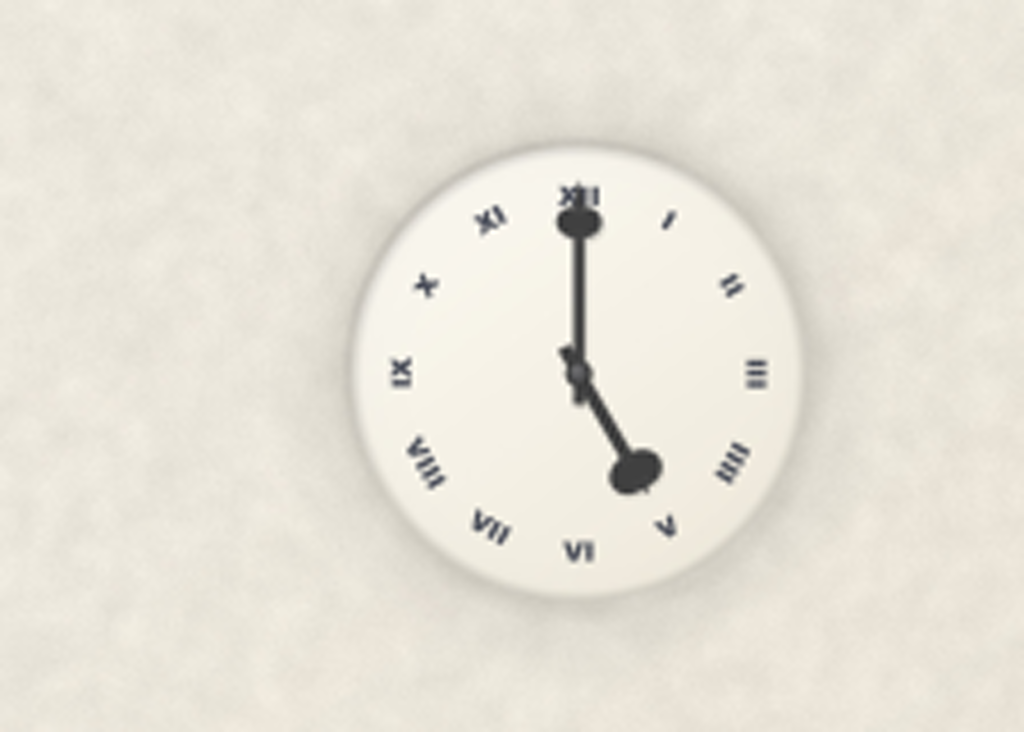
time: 5:00
